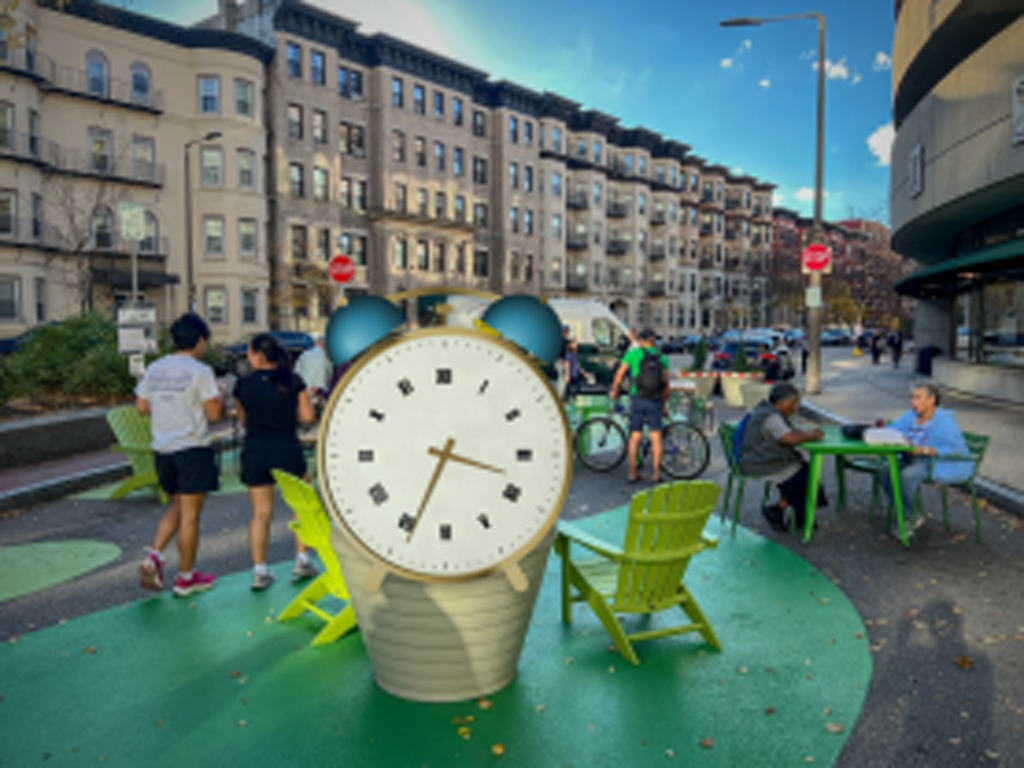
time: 3:34
